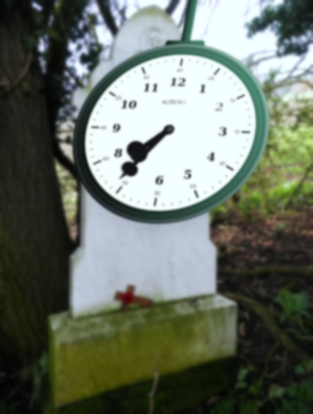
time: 7:36
